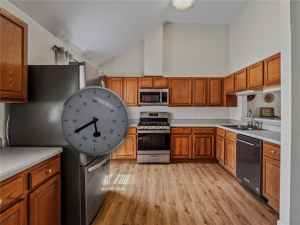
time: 5:40
